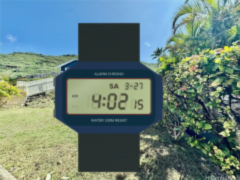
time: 4:02:15
